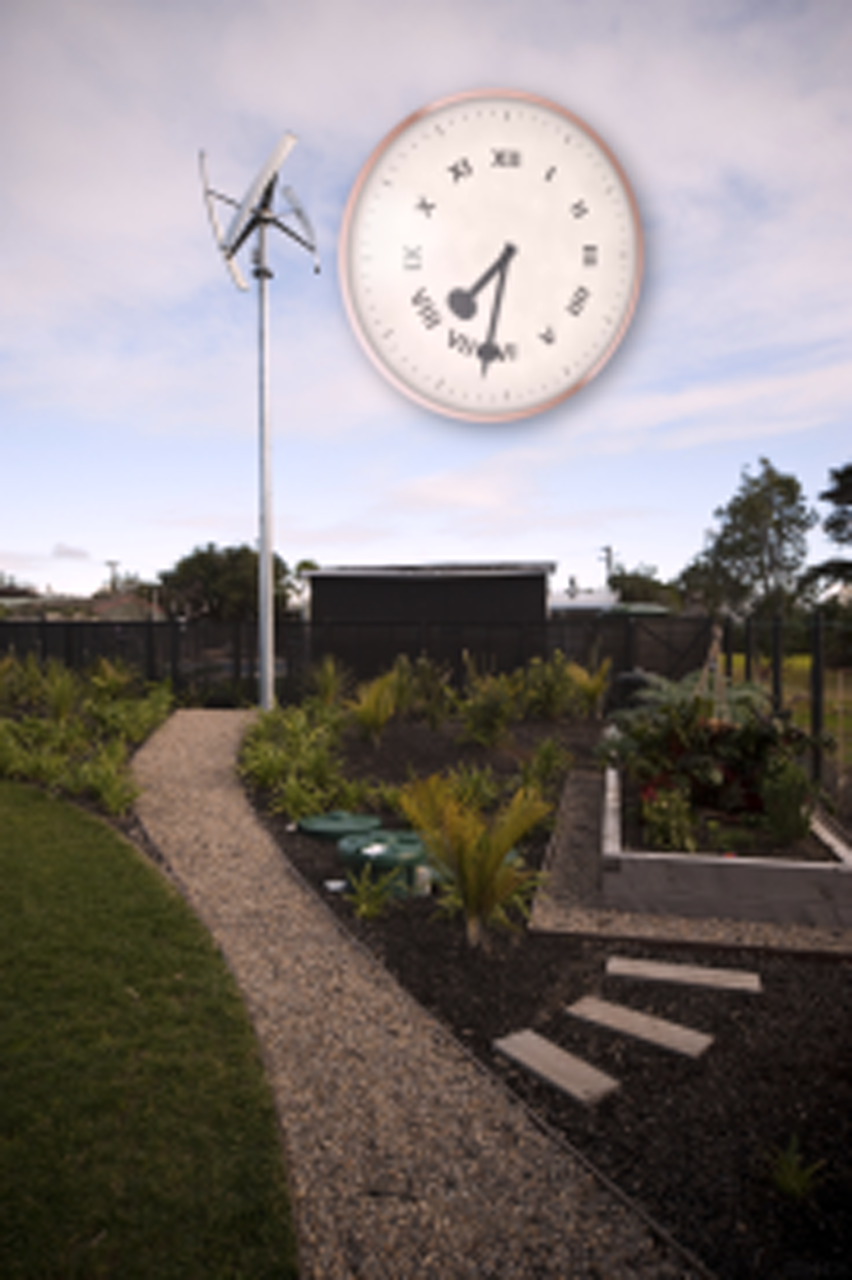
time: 7:32
